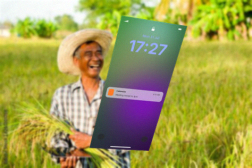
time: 17:27
